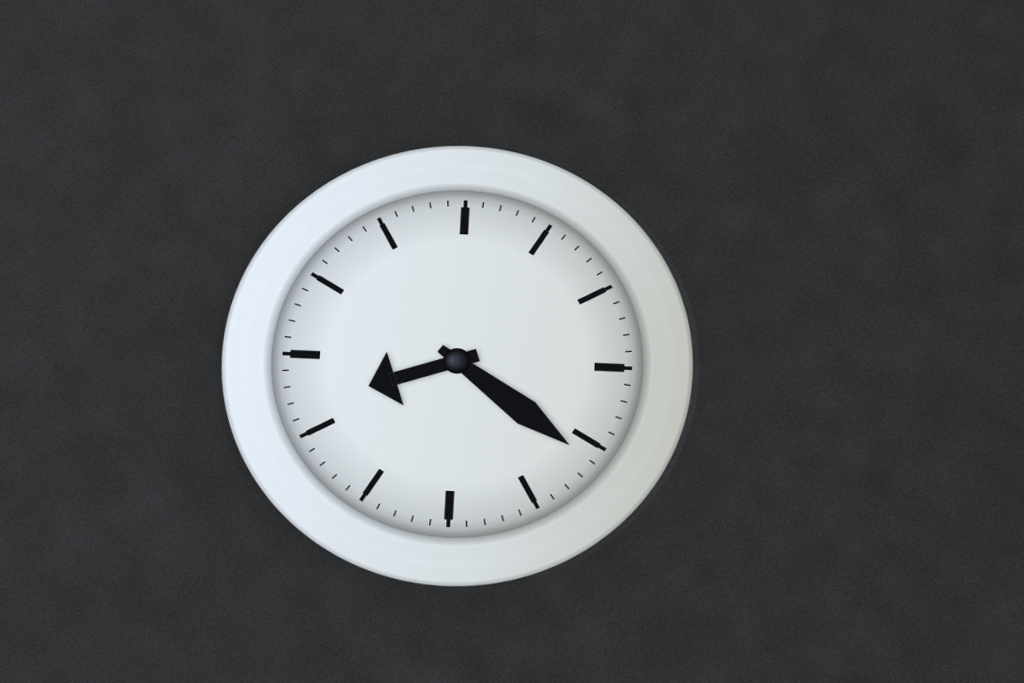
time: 8:21
